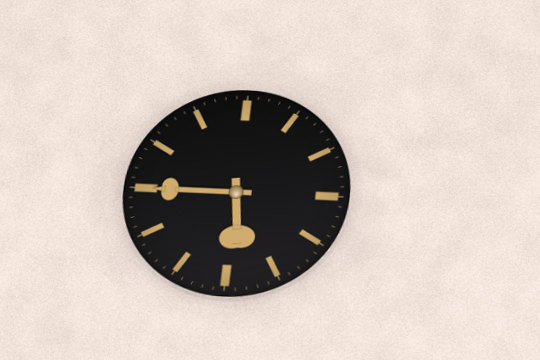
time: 5:45
